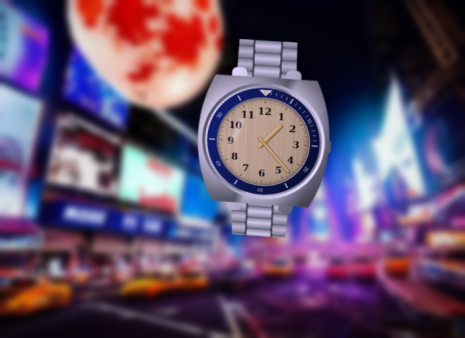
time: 1:23
